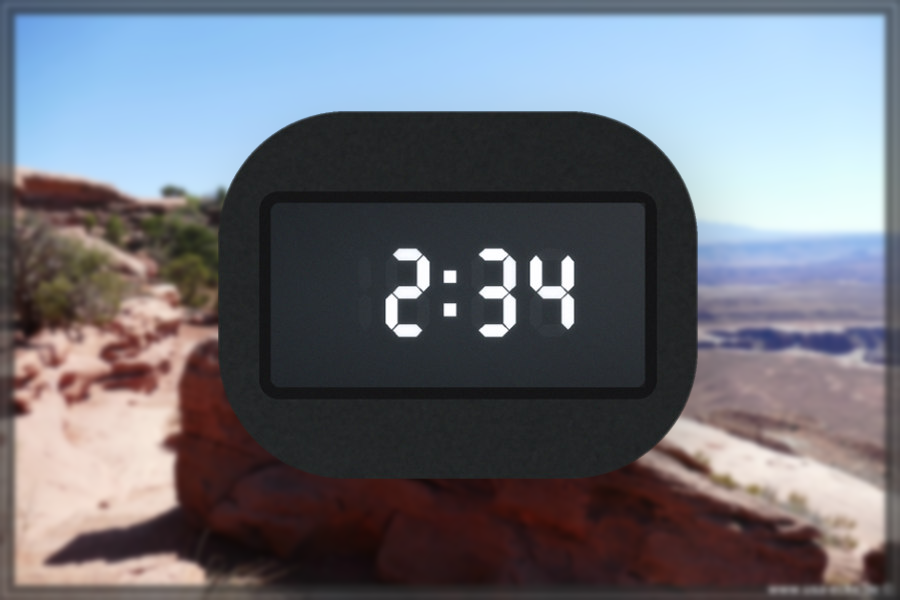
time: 2:34
